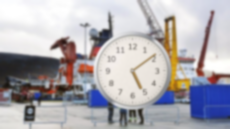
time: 5:09
